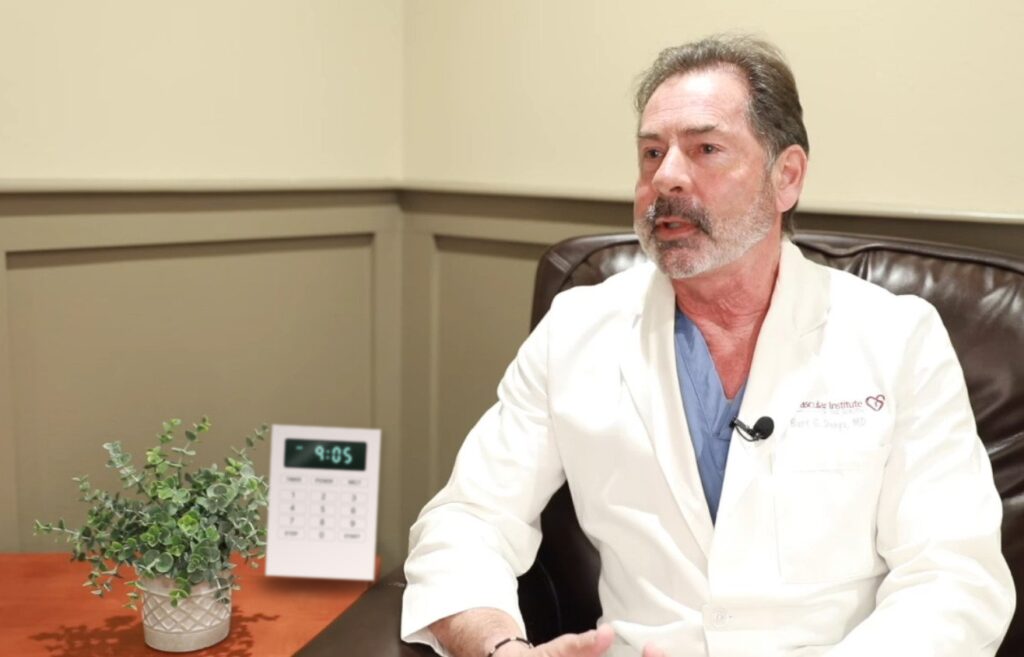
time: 9:05
